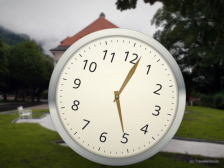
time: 5:02
